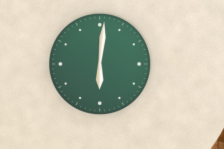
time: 6:01
